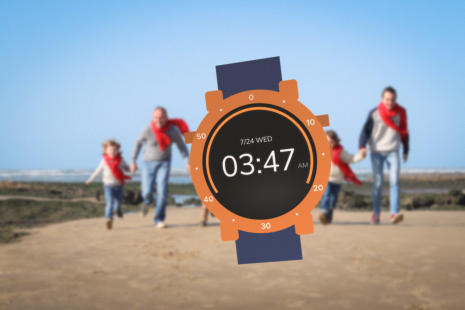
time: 3:47
